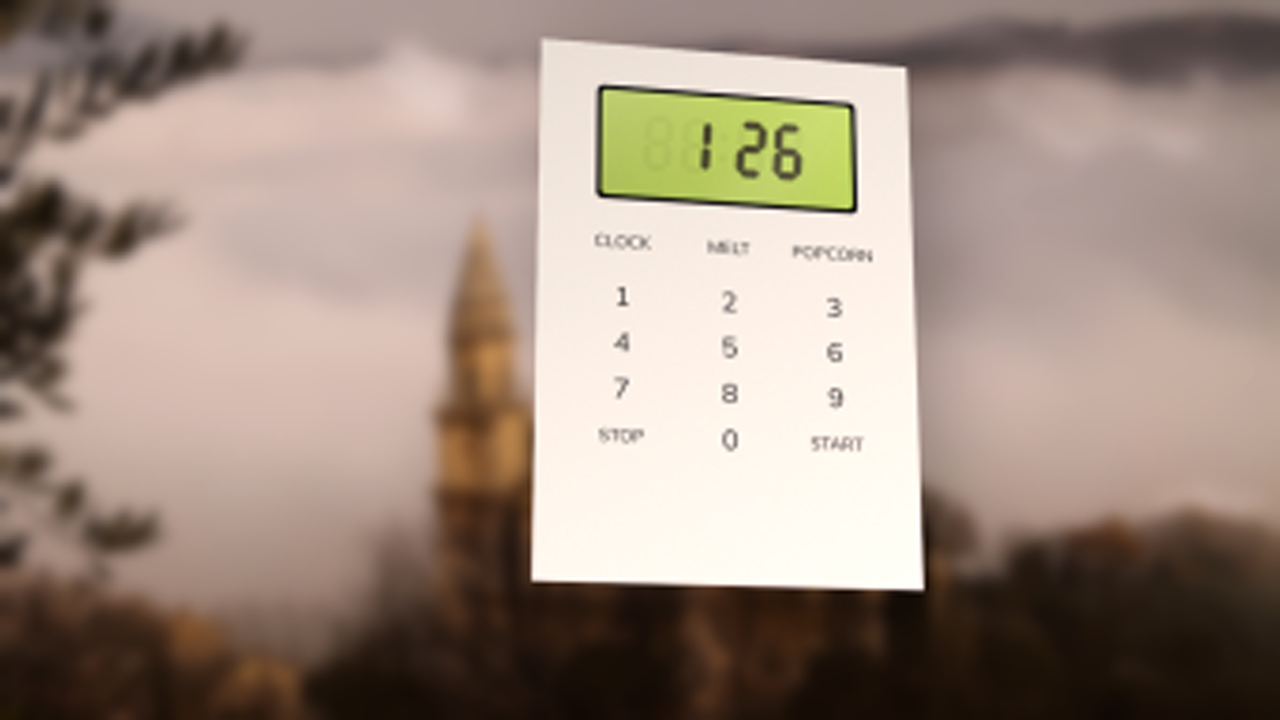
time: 1:26
